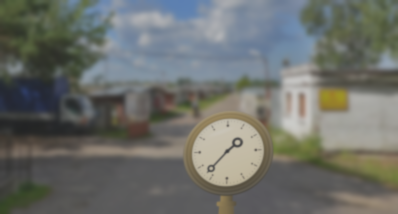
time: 1:37
